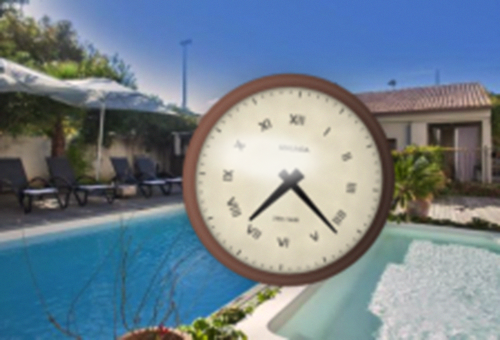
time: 7:22
